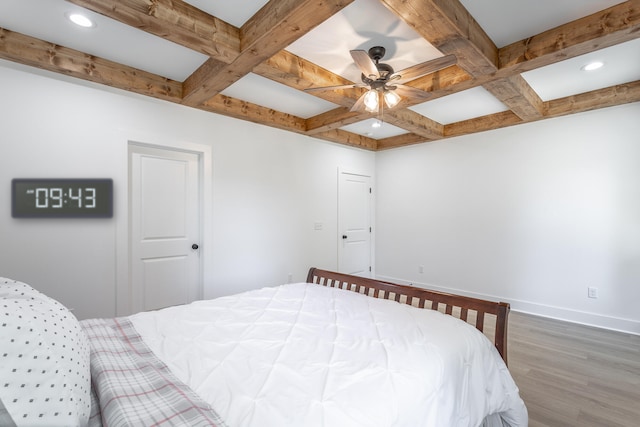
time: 9:43
